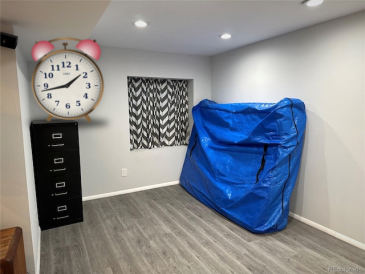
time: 1:43
